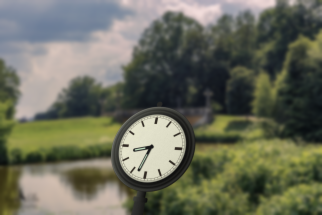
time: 8:33
